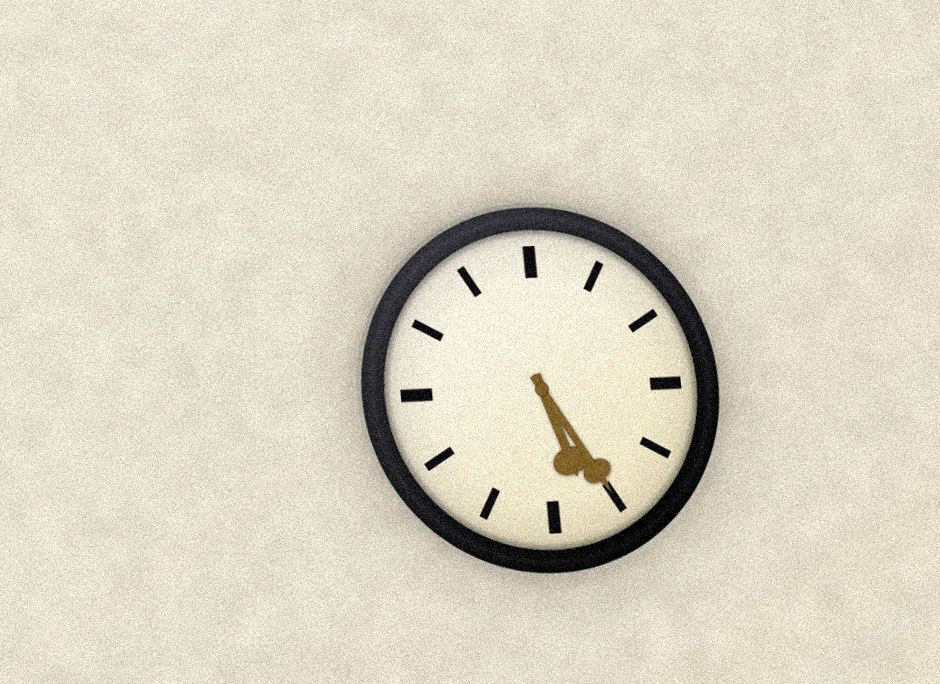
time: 5:25
